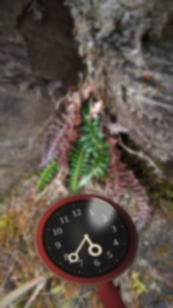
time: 5:38
